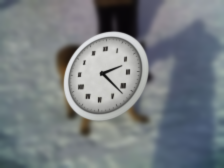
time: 2:22
